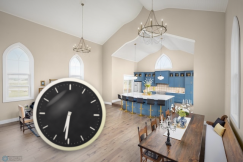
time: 6:31
